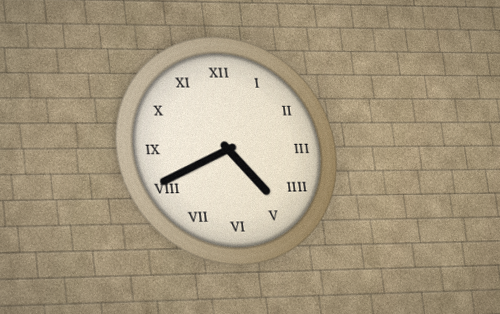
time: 4:41
